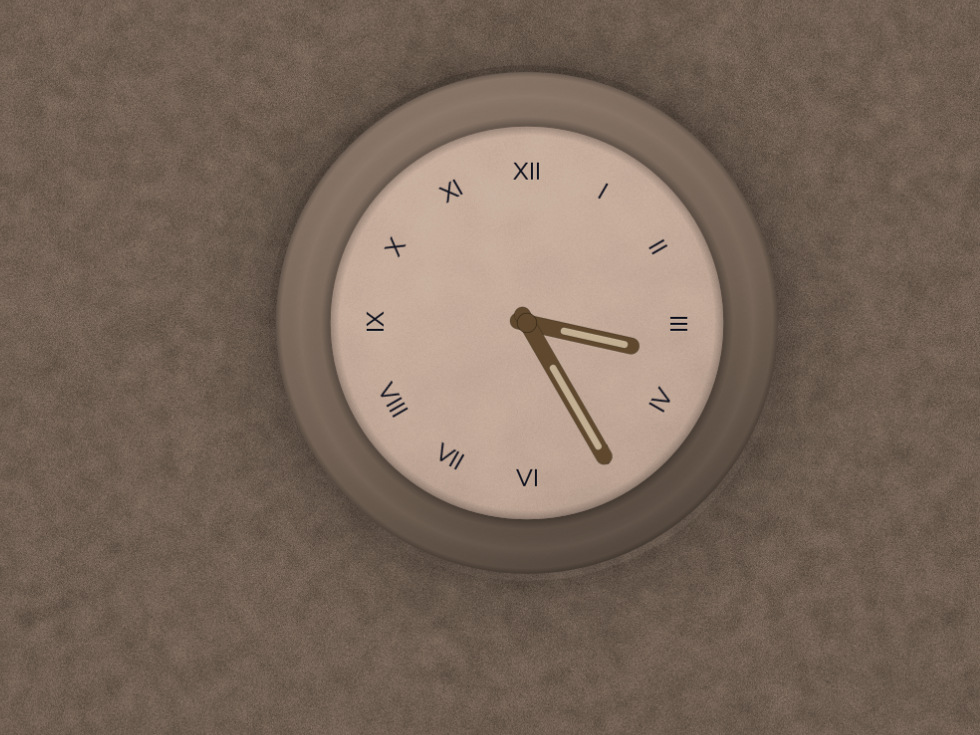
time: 3:25
